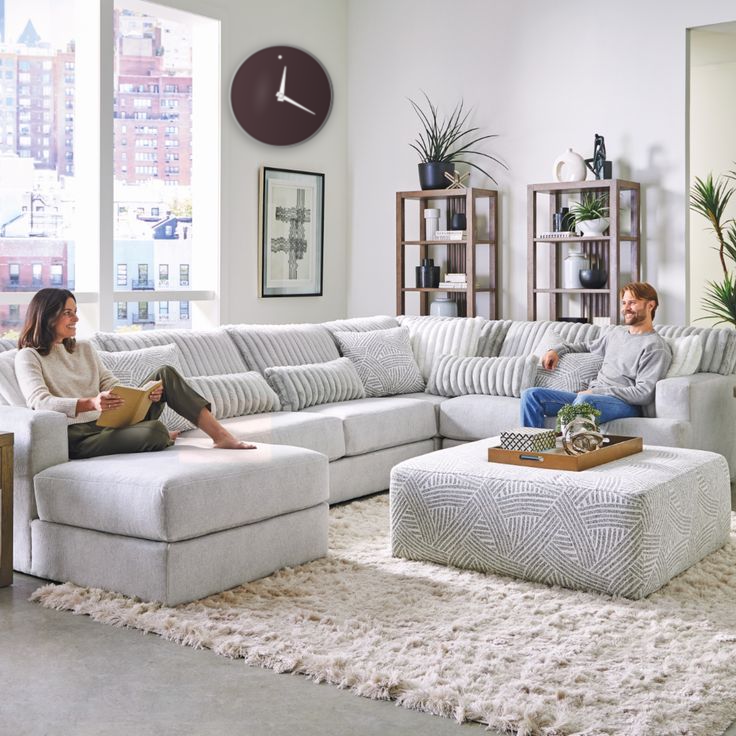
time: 12:20
